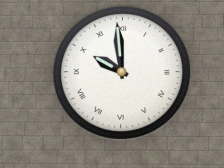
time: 9:59
